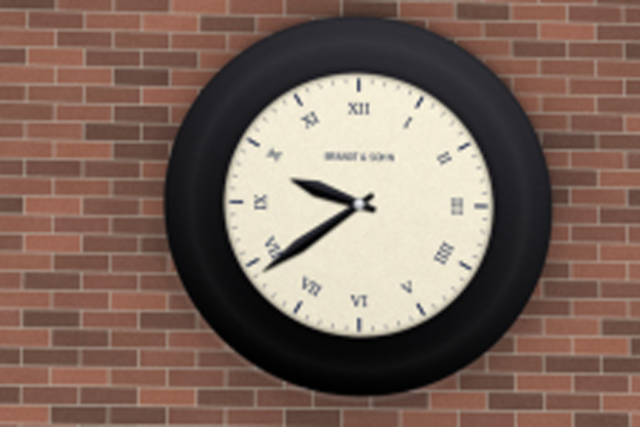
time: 9:39
